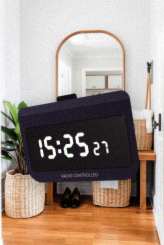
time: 15:25:27
